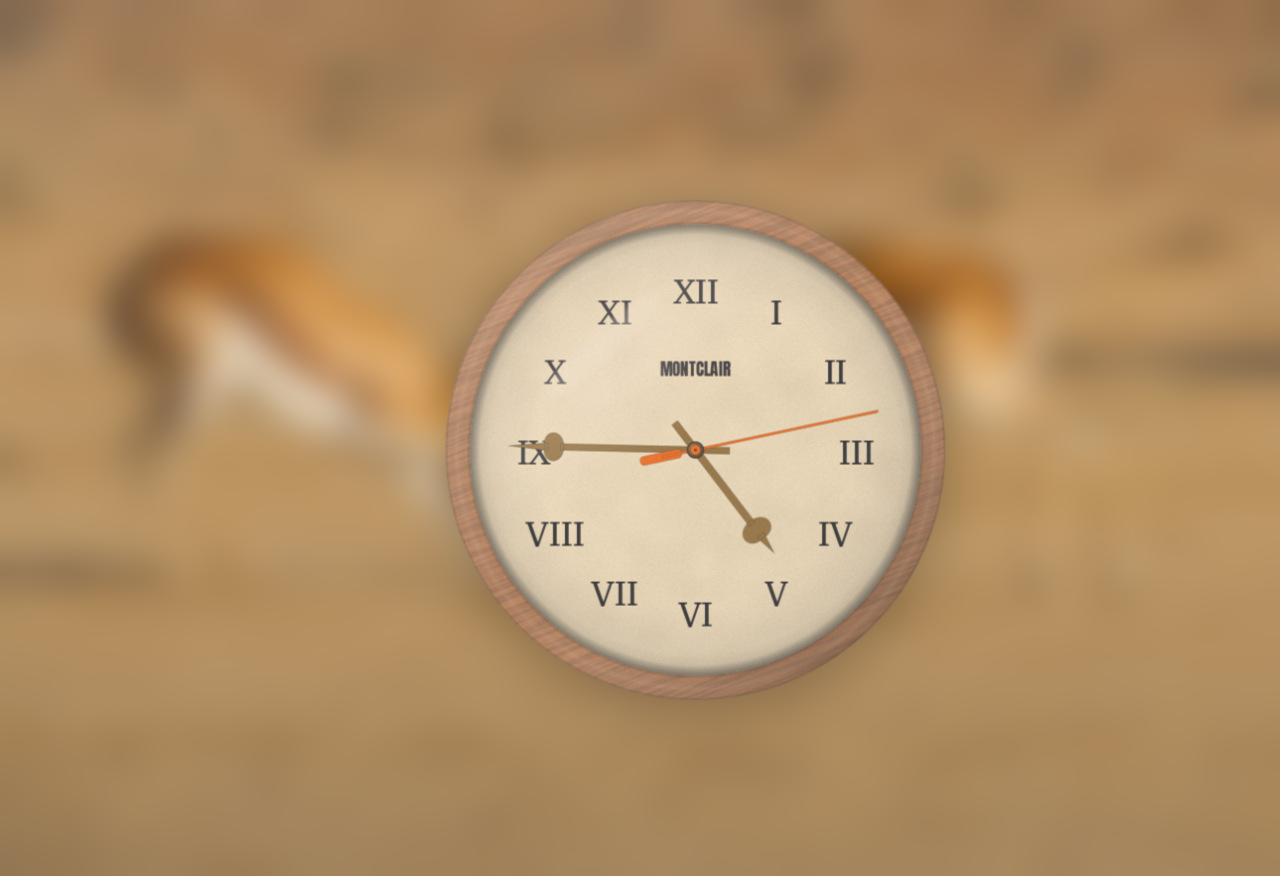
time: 4:45:13
